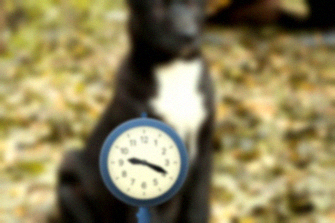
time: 9:19
